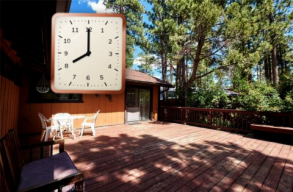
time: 8:00
